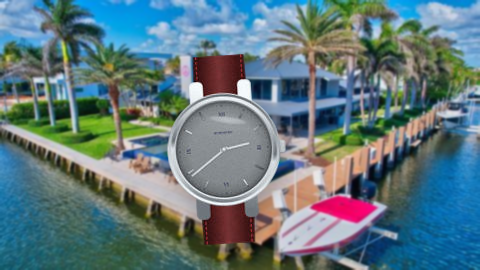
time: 2:39
